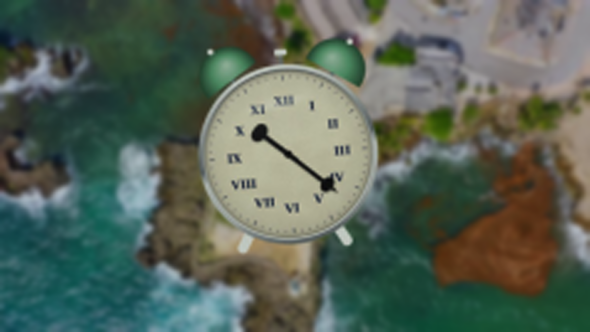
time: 10:22
